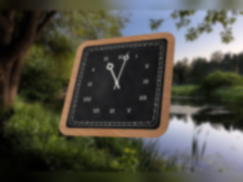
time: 11:02
